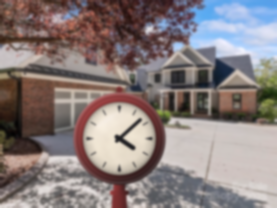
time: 4:08
